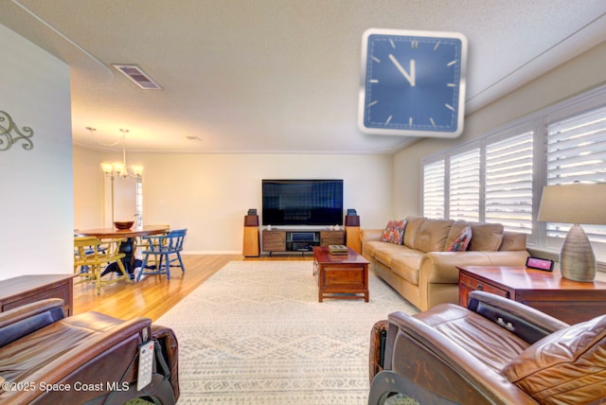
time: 11:53
